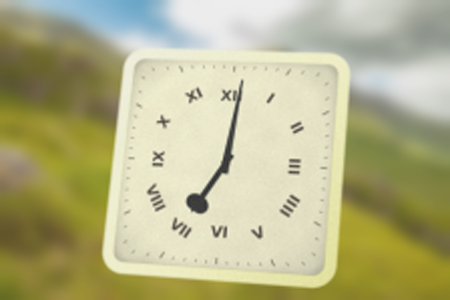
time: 7:01
